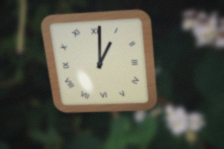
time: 1:01
